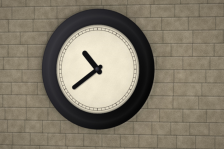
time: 10:39
